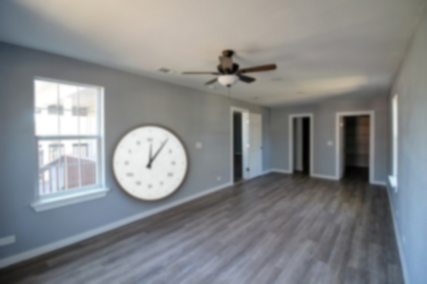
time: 12:06
